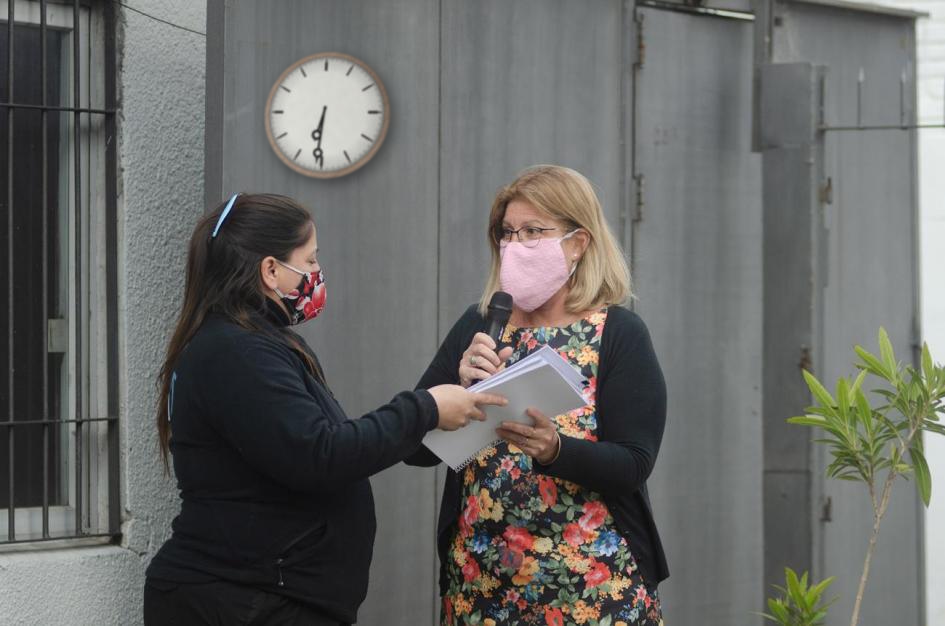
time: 6:31
